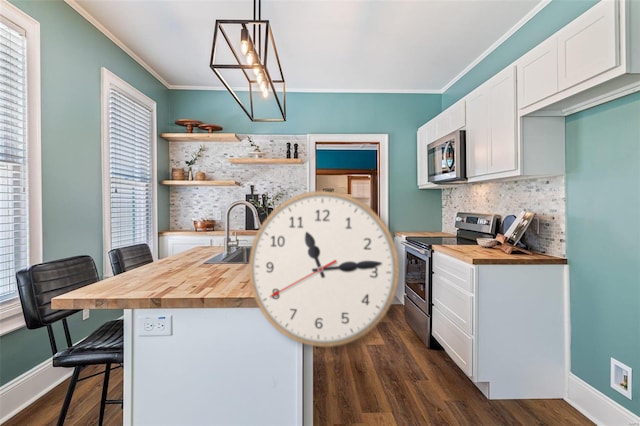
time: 11:13:40
